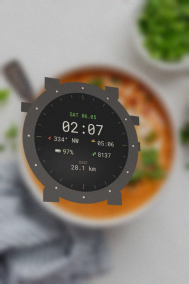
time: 2:07
